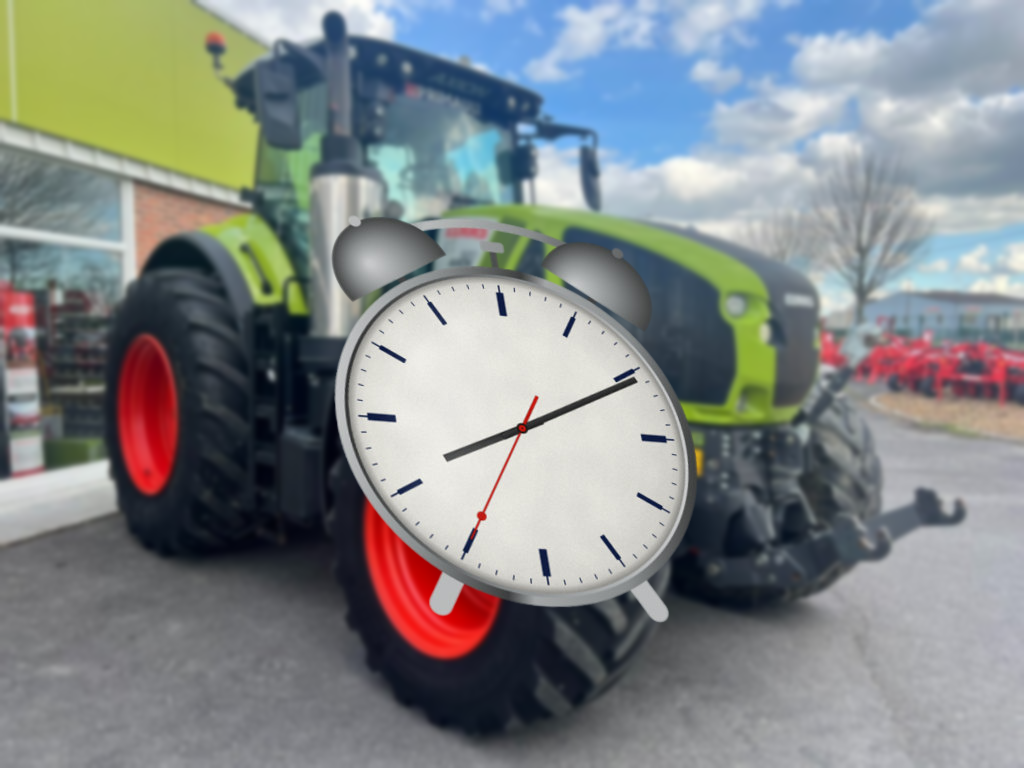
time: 8:10:35
